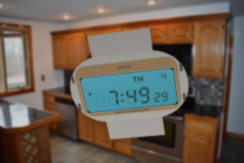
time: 7:49:29
